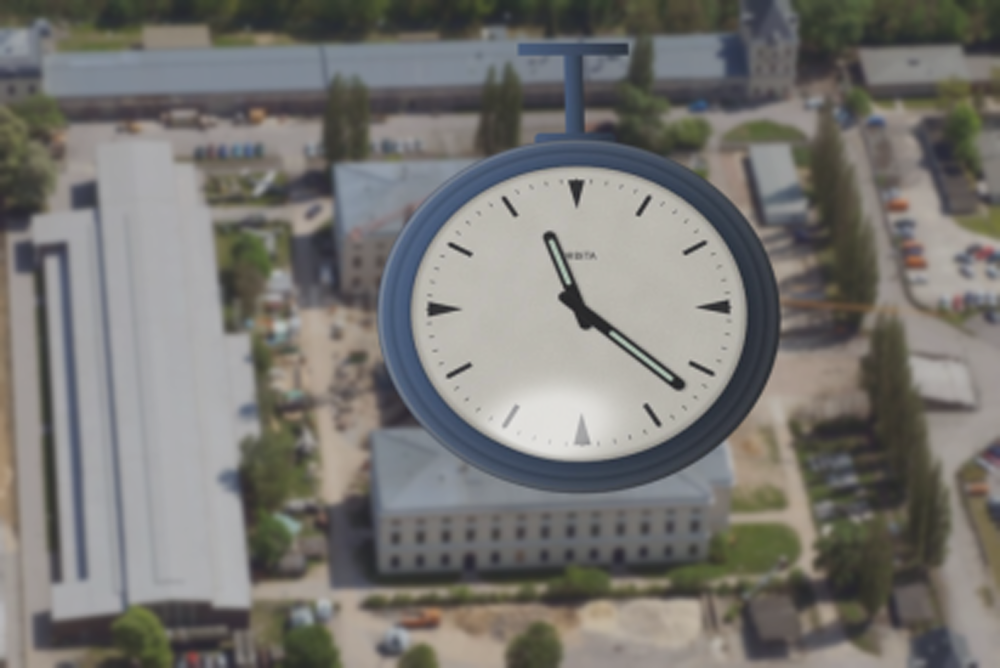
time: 11:22
